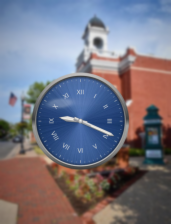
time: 9:19
